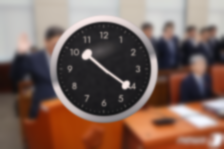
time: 10:21
